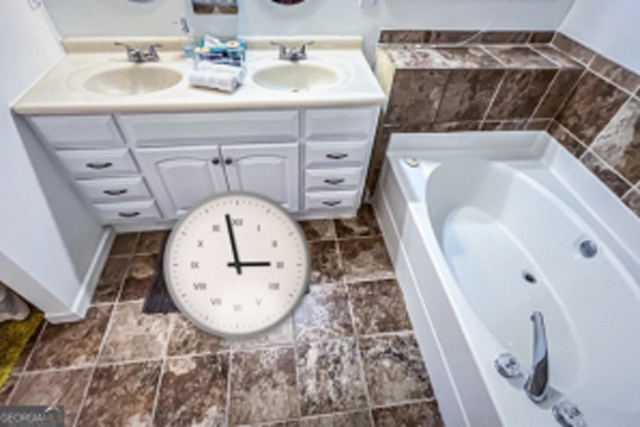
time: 2:58
